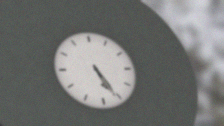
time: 5:26
